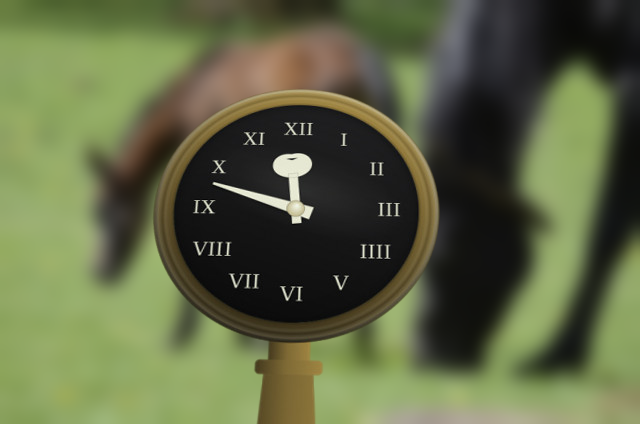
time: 11:48
